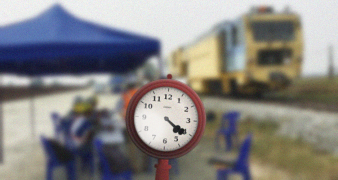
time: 4:21
